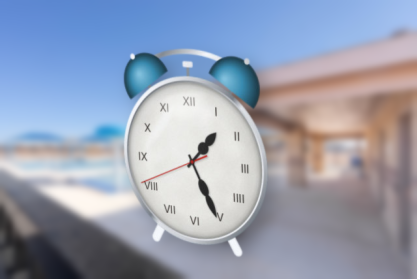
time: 1:25:41
